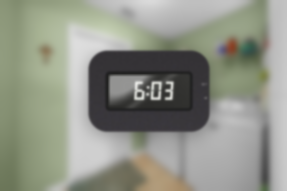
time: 6:03
